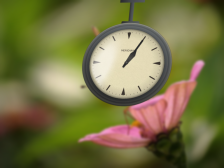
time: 1:05
